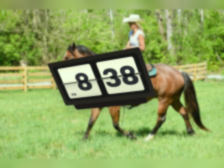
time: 8:38
